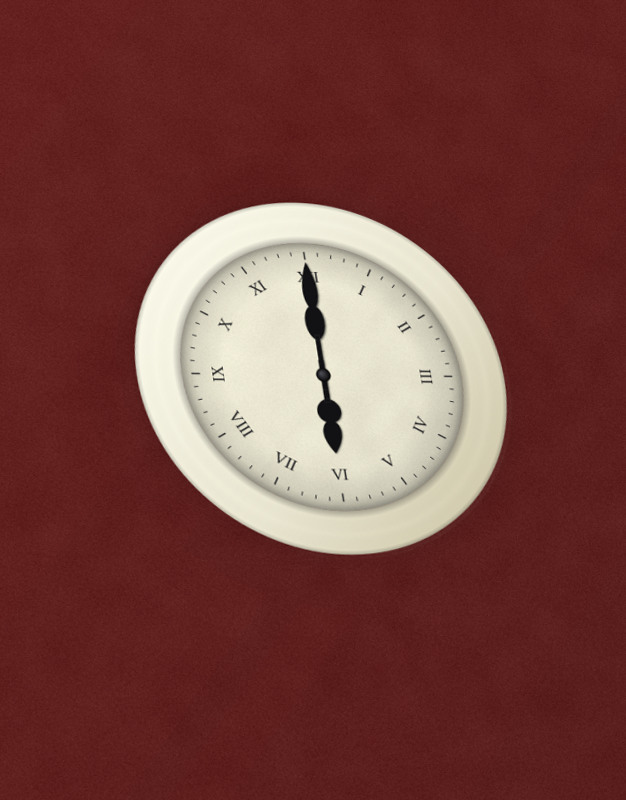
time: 6:00
